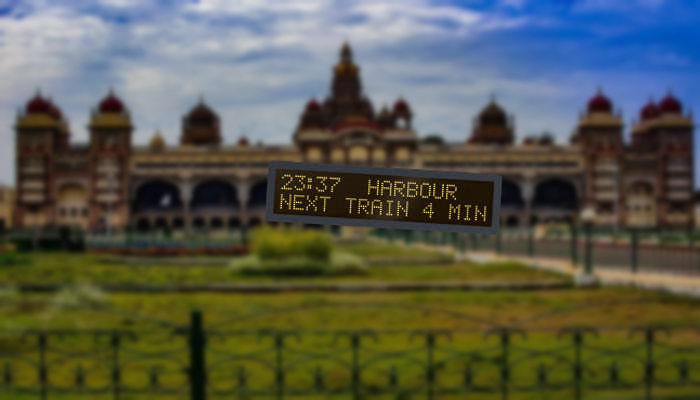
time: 23:37
